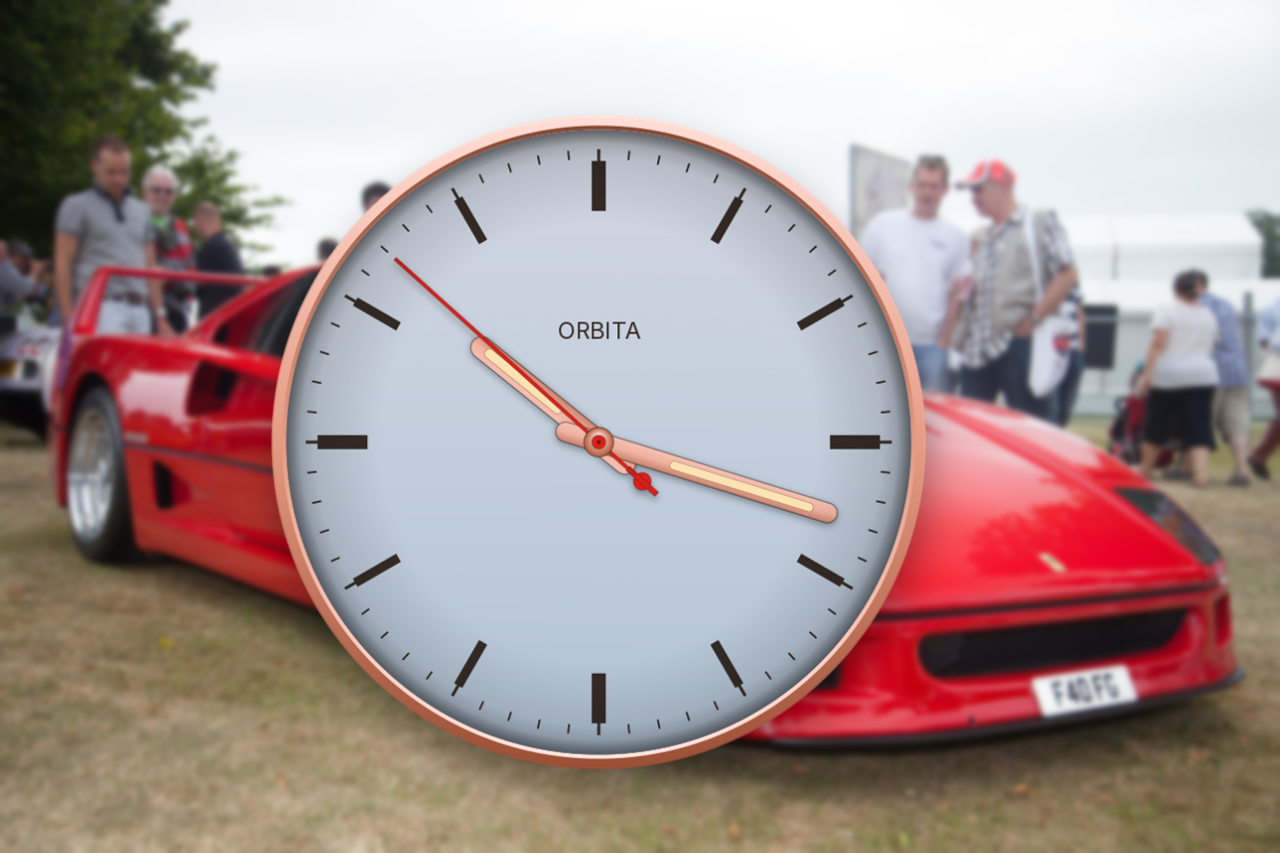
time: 10:17:52
